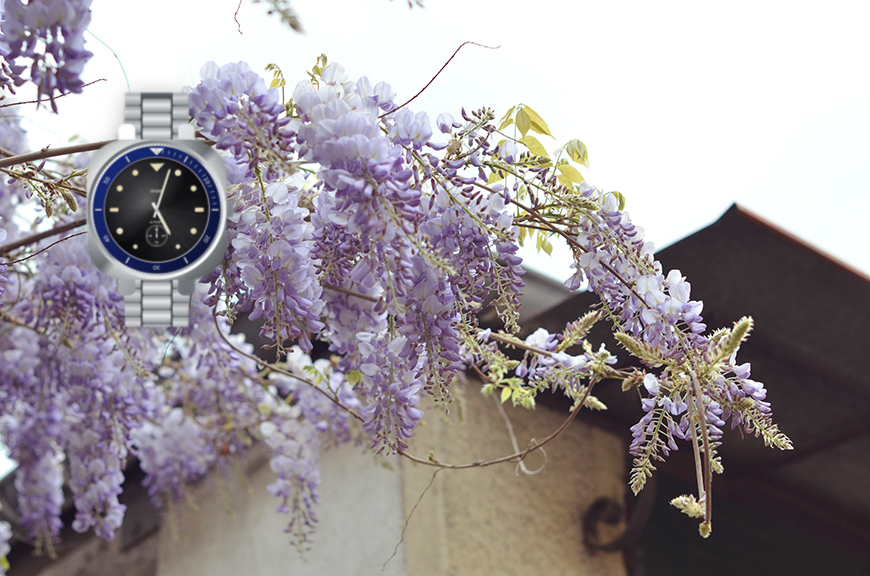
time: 5:03
